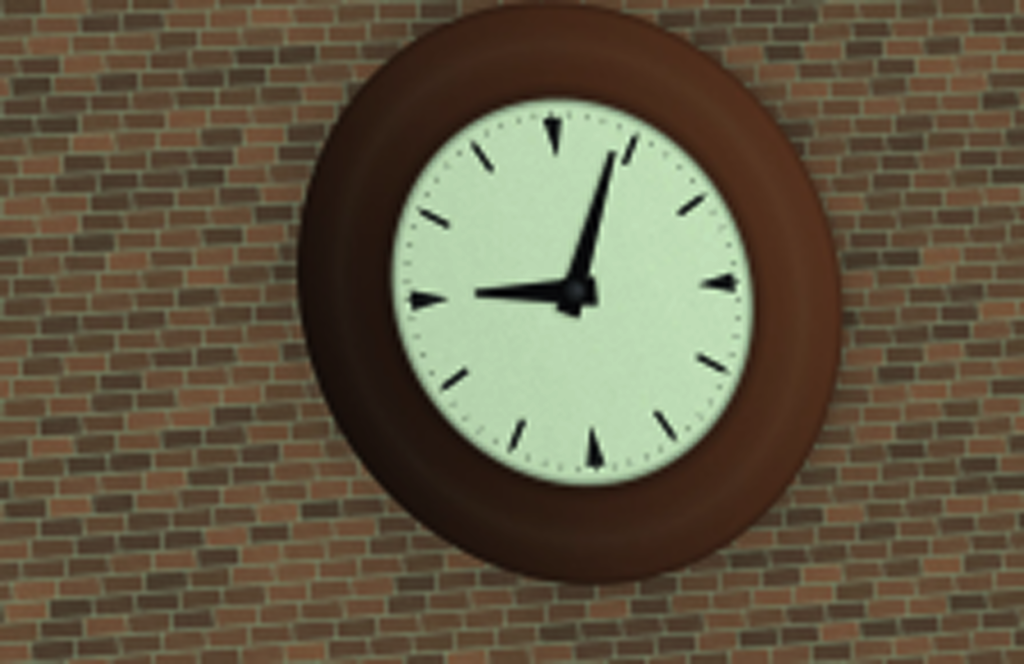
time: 9:04
